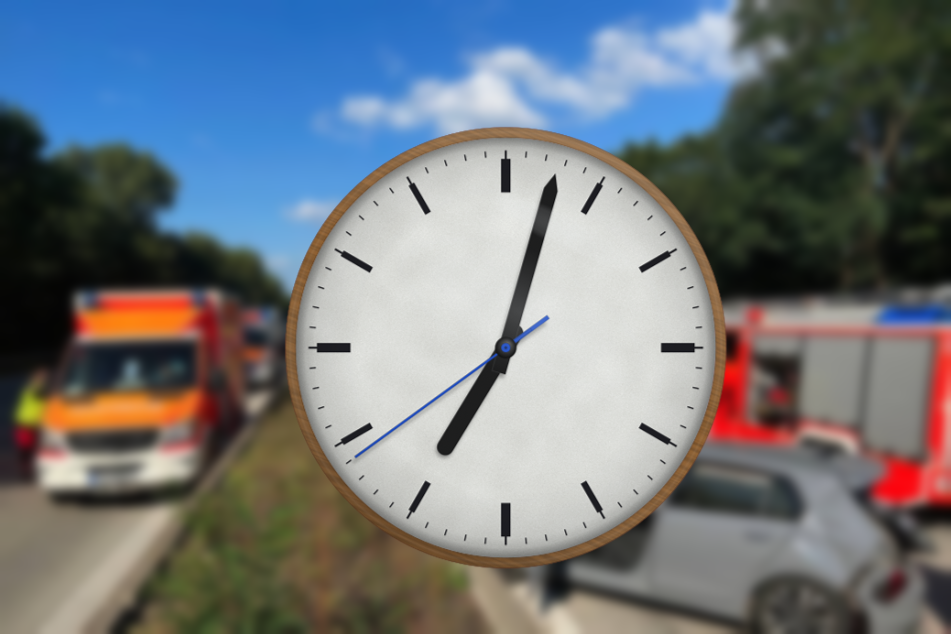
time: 7:02:39
